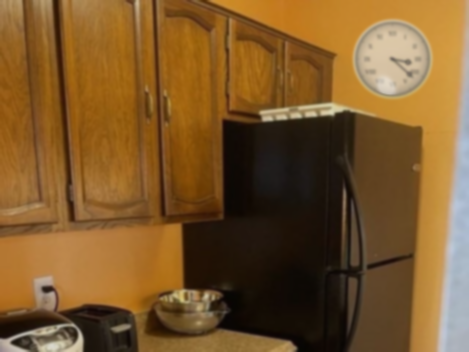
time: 3:22
